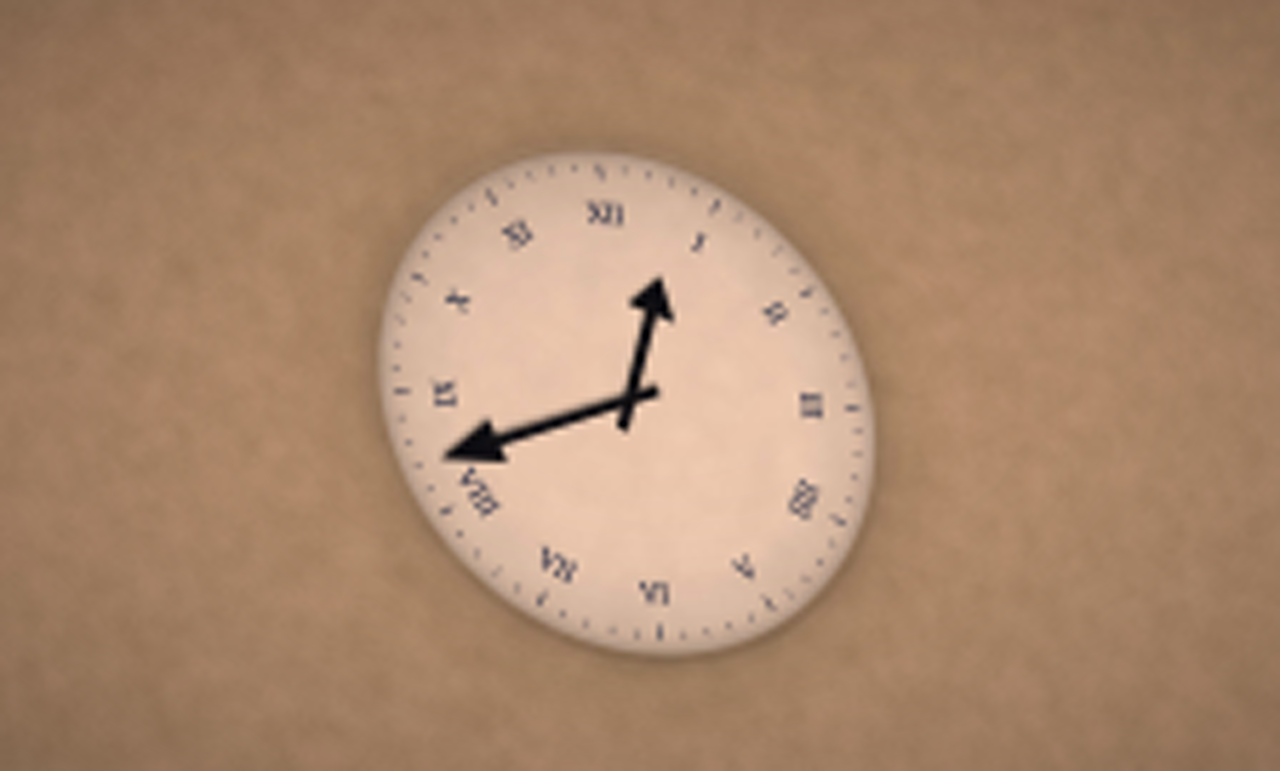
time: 12:42
